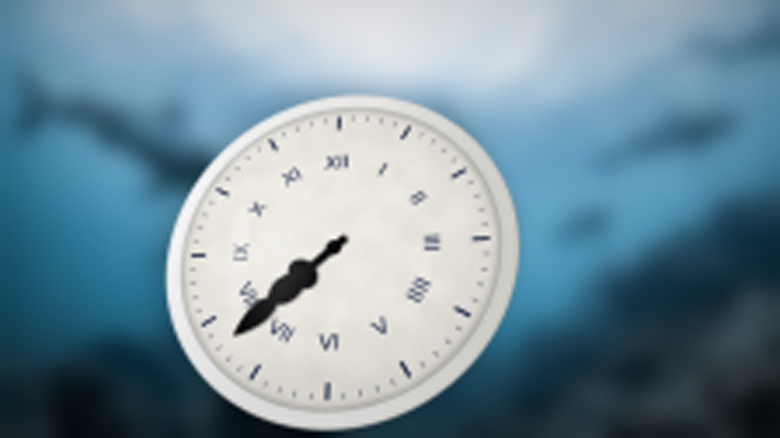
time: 7:38
